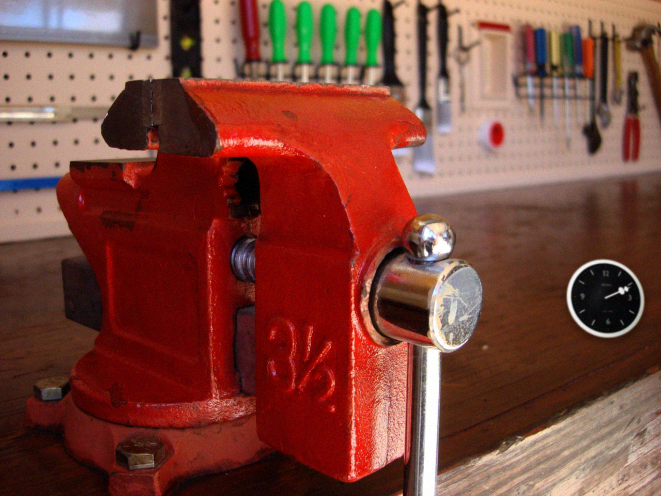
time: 2:11
